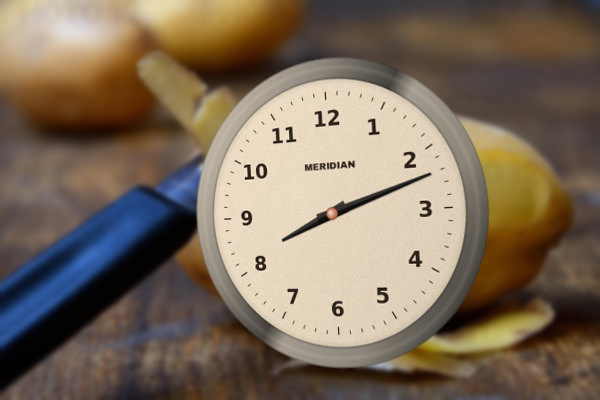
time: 8:12
